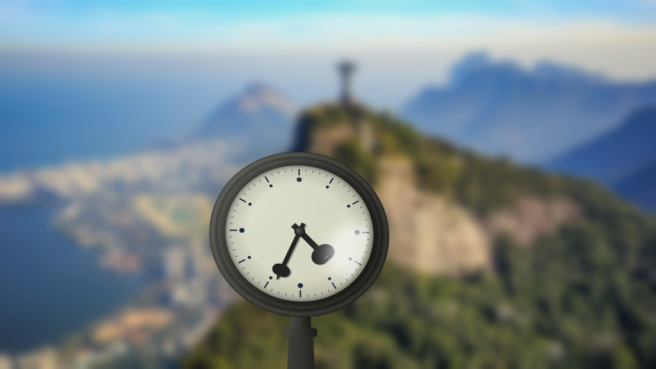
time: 4:34
